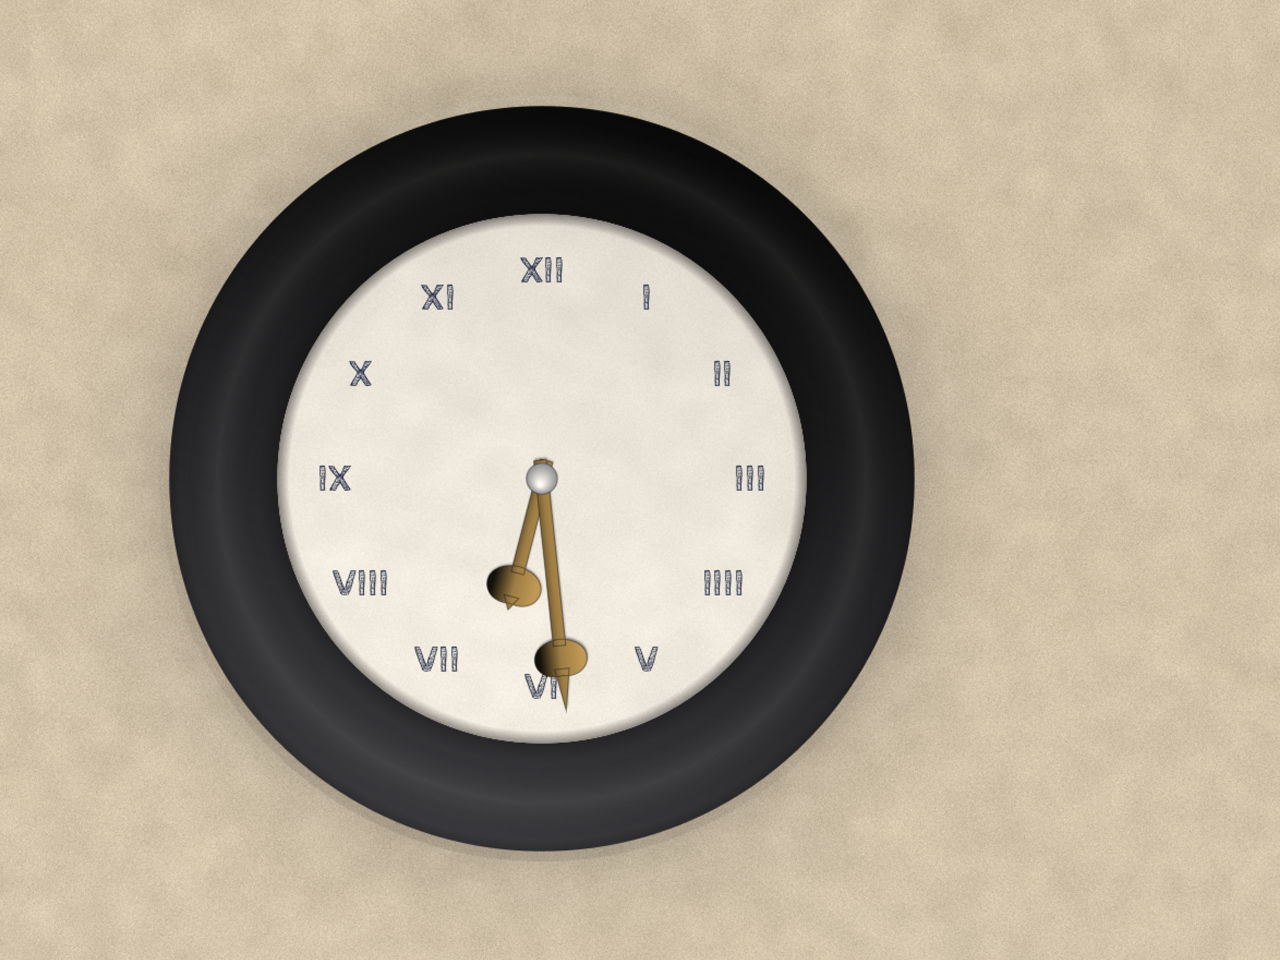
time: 6:29
